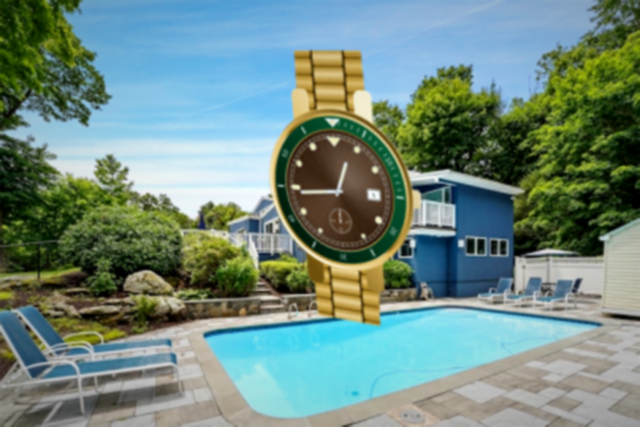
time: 12:44
